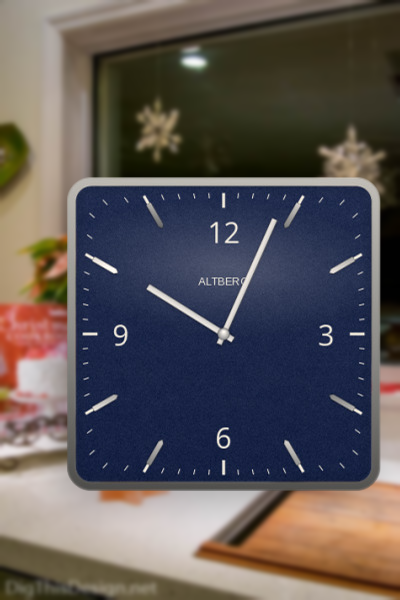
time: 10:04
